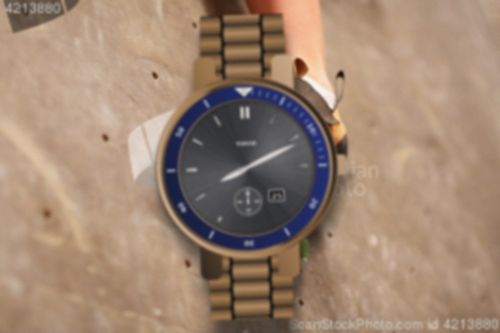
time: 8:11
